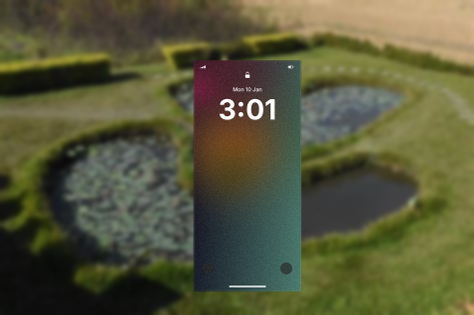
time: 3:01
